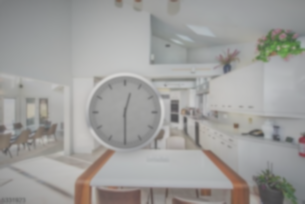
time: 12:30
